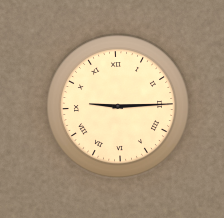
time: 9:15
